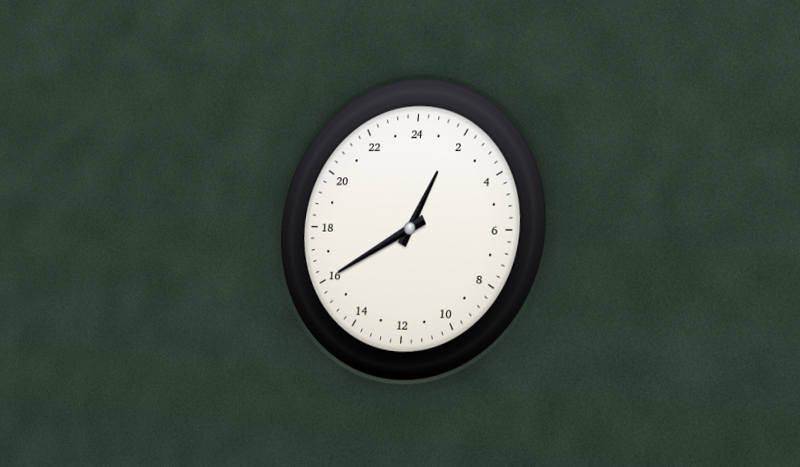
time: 1:40
